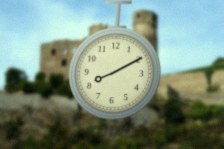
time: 8:10
